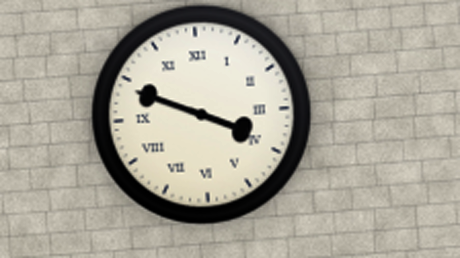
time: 3:49
